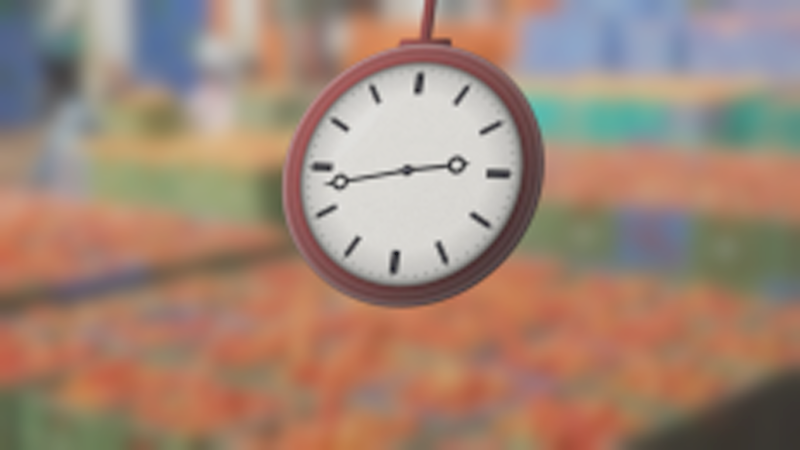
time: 2:43
